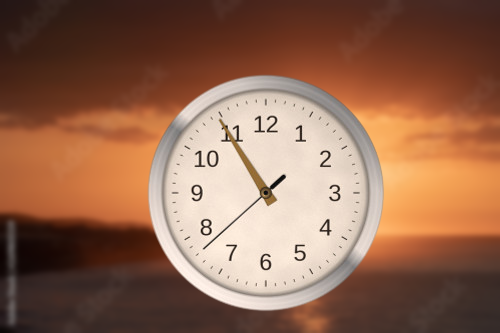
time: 10:54:38
